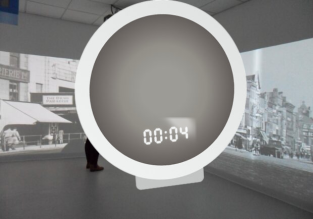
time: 0:04
